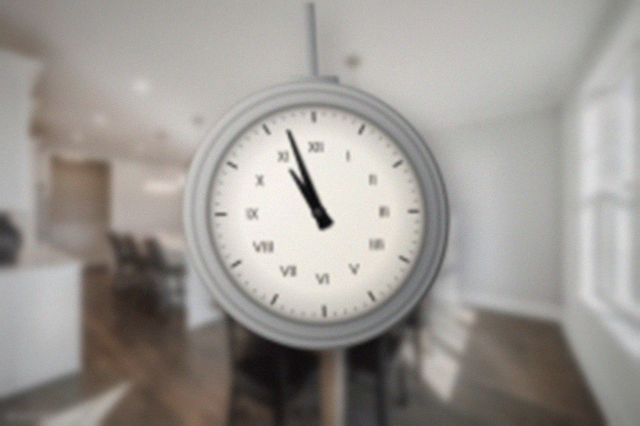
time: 10:57
